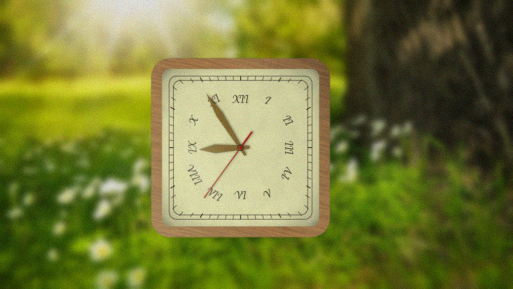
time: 8:54:36
